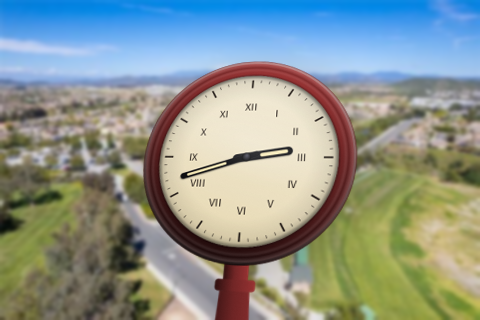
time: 2:42
